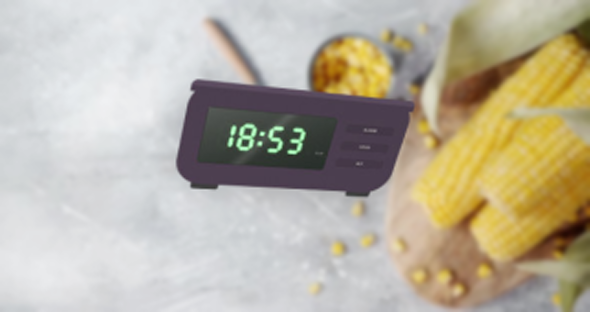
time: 18:53
